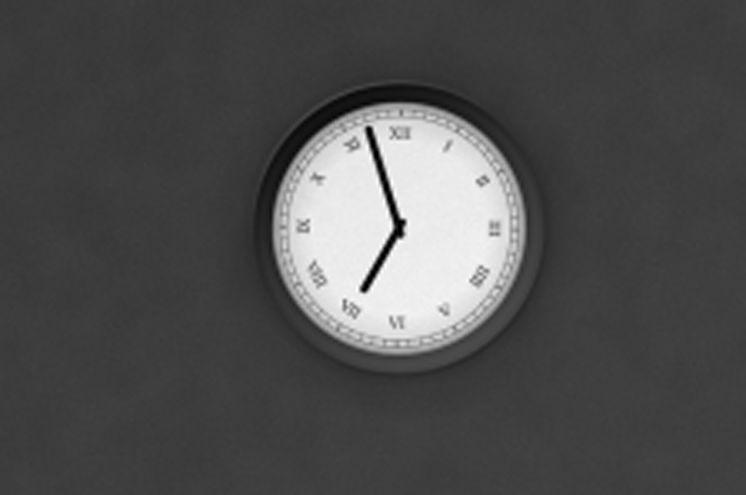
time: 6:57
